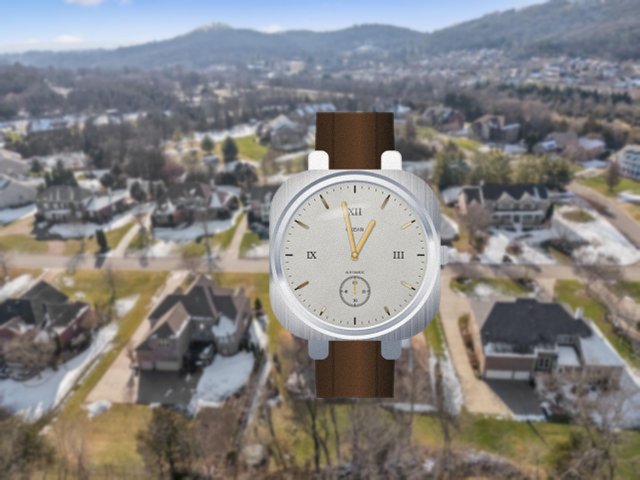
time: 12:58
